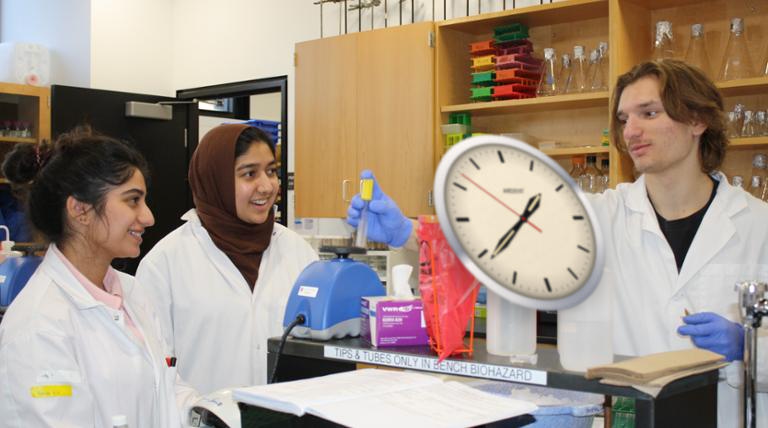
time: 1:38:52
